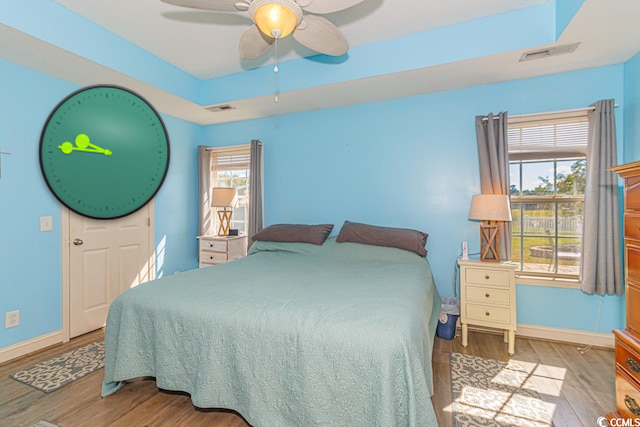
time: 9:46
